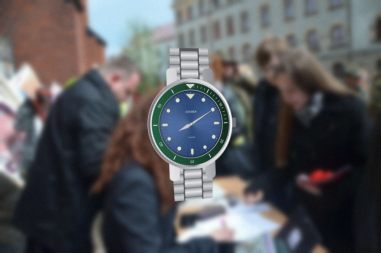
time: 8:10
